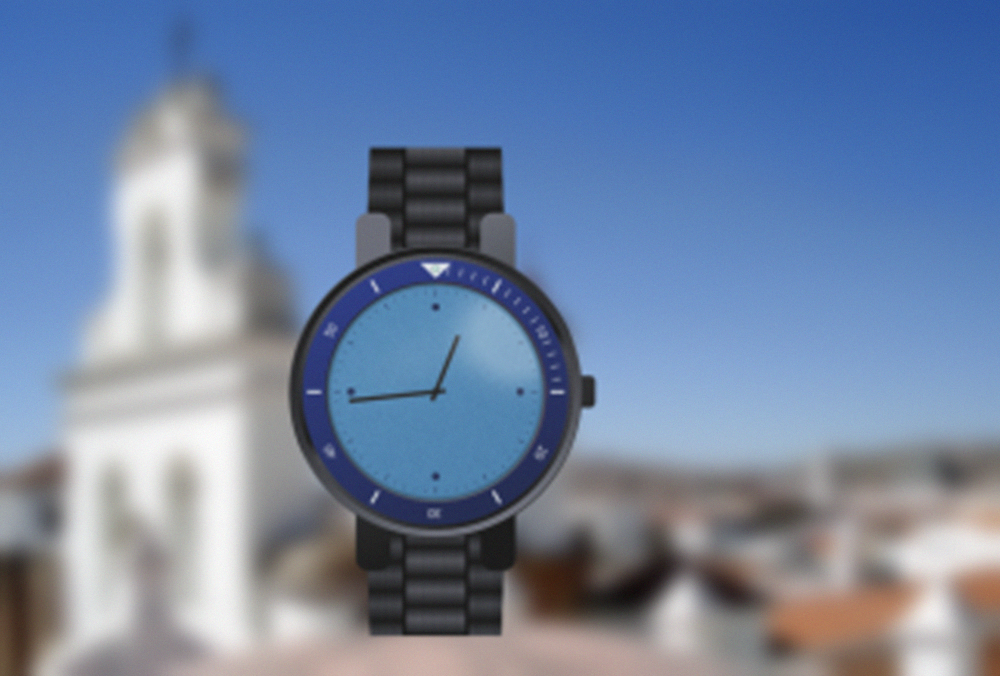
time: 12:44
